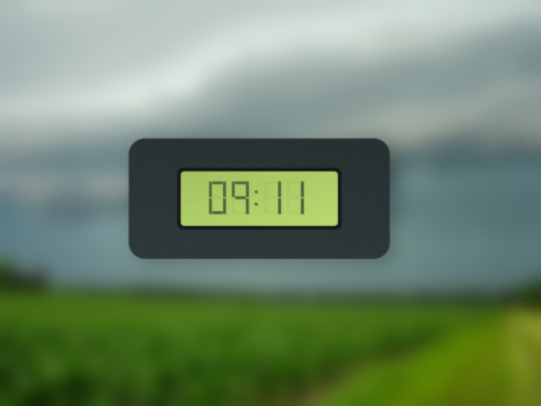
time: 9:11
